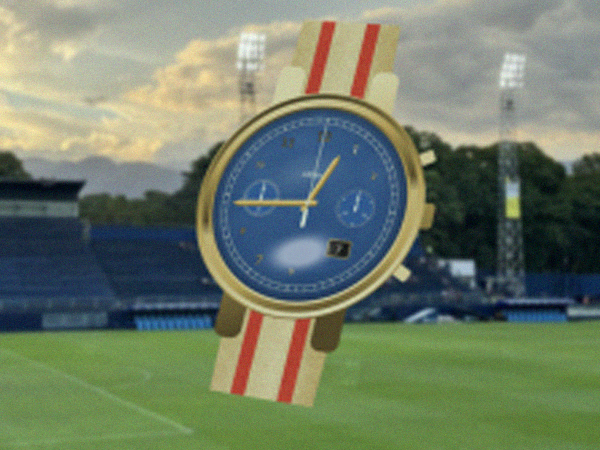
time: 12:44
